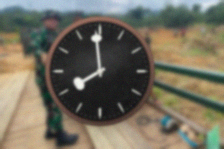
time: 7:59
